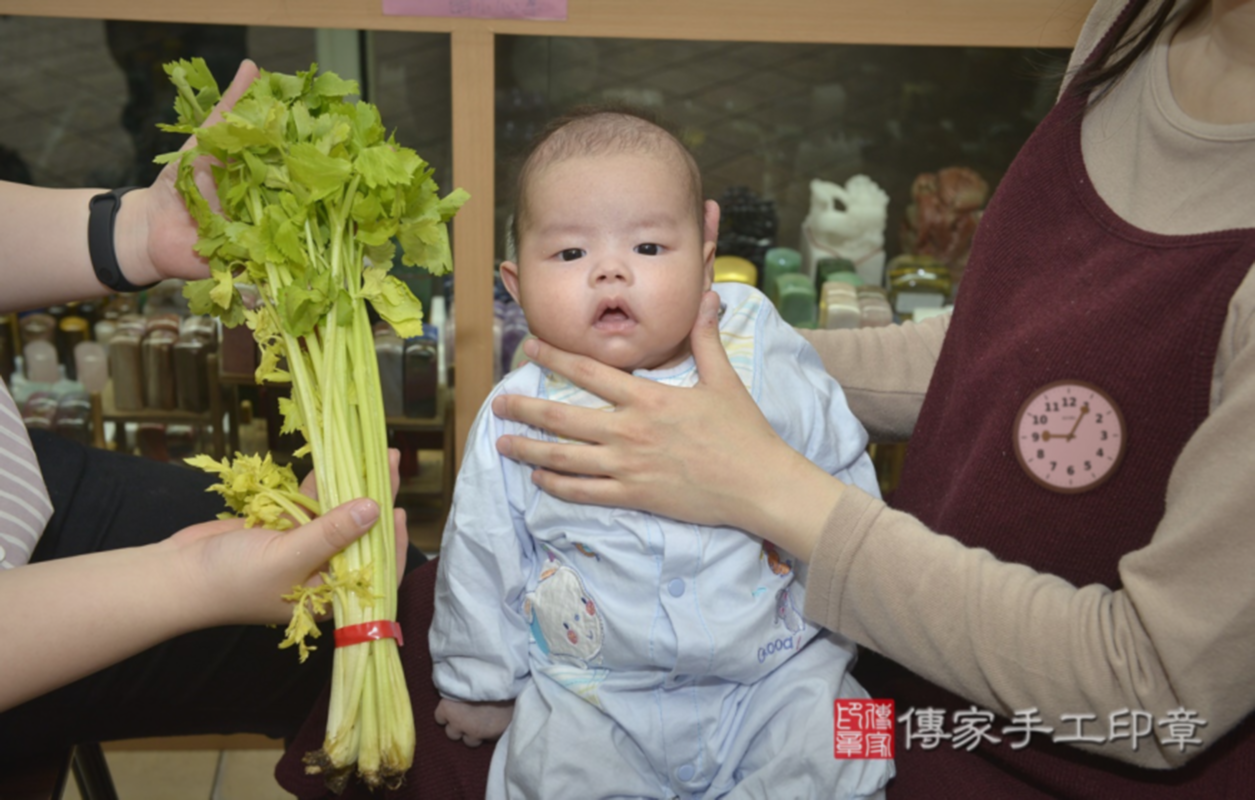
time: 9:05
